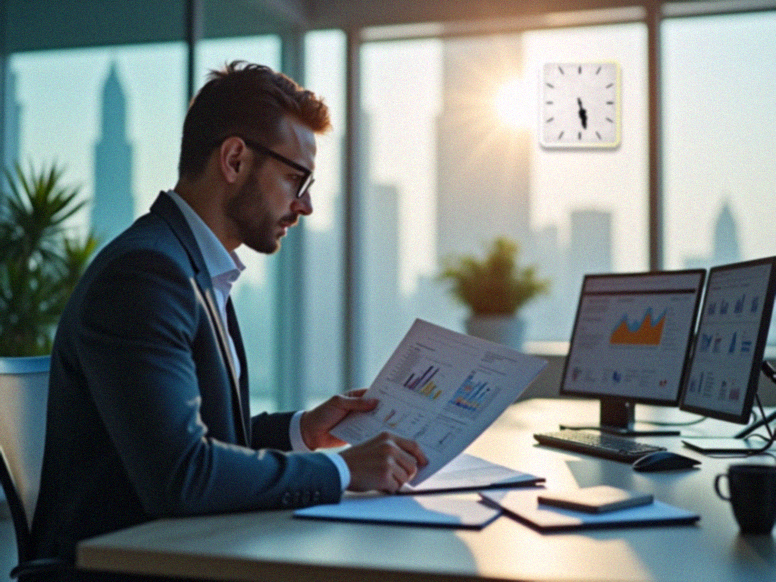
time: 5:28
